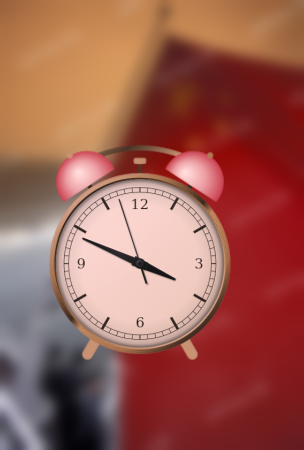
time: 3:48:57
